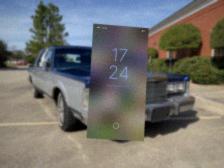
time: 17:24
